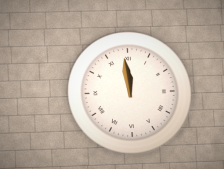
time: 11:59
